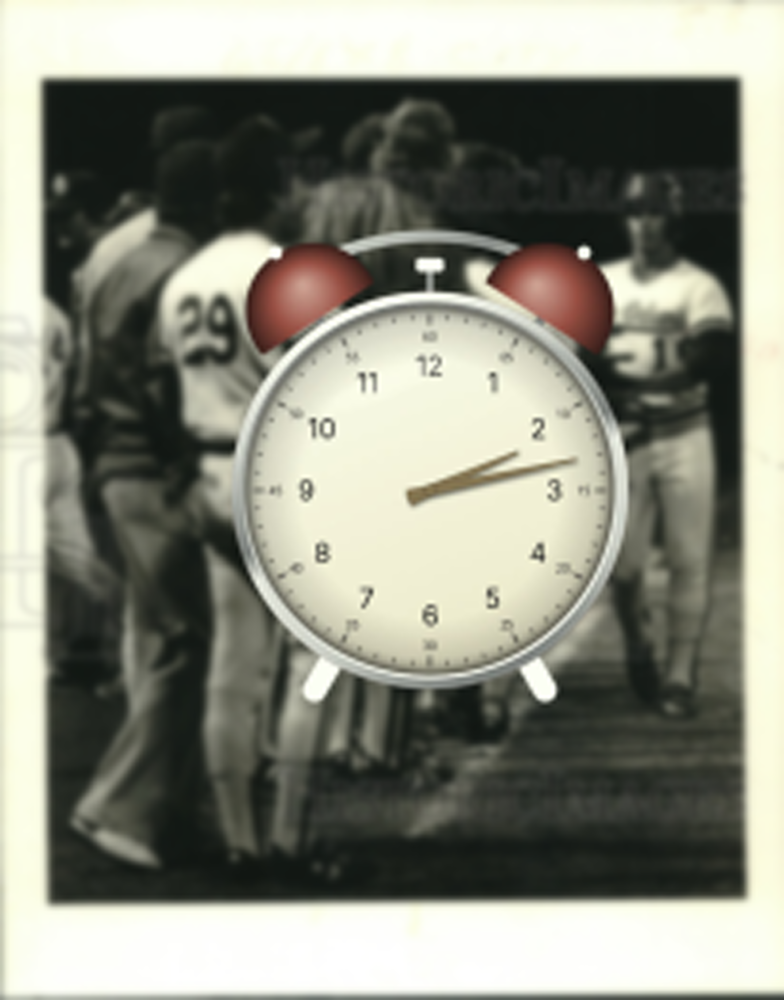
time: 2:13
